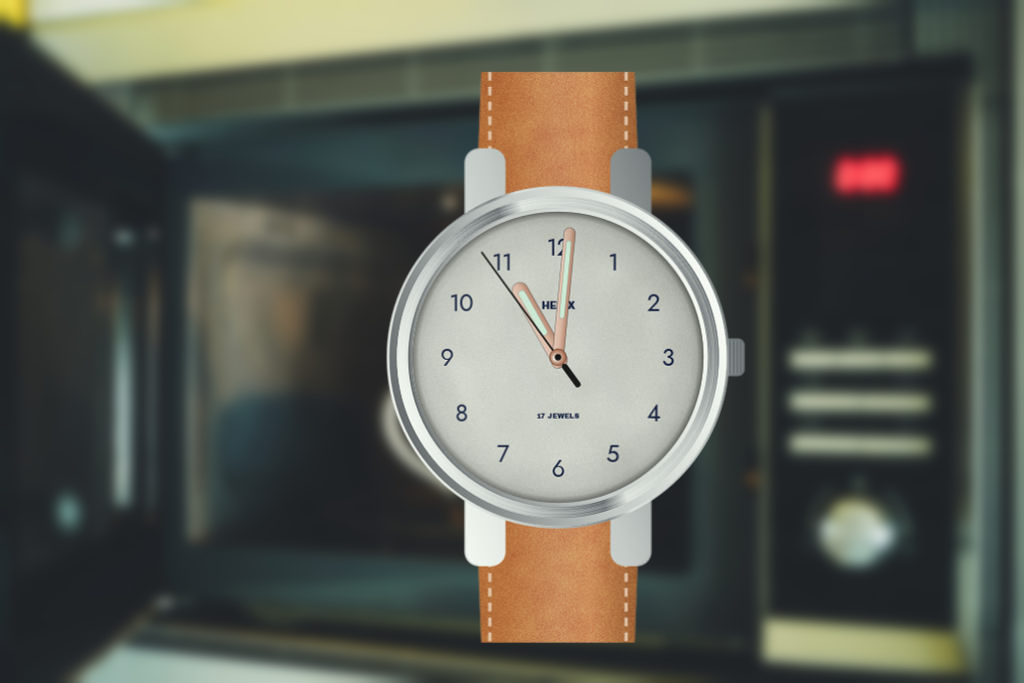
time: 11:00:54
